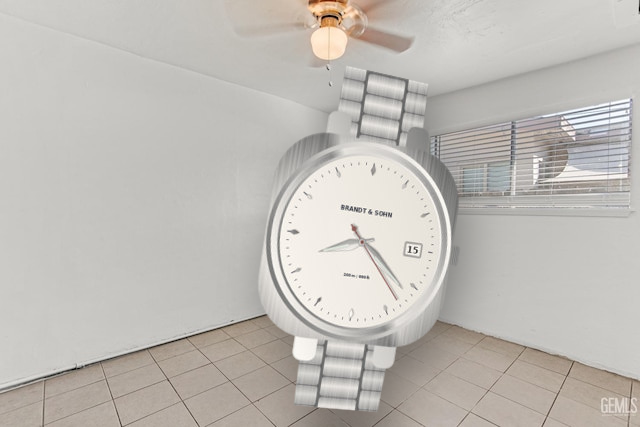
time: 8:21:23
